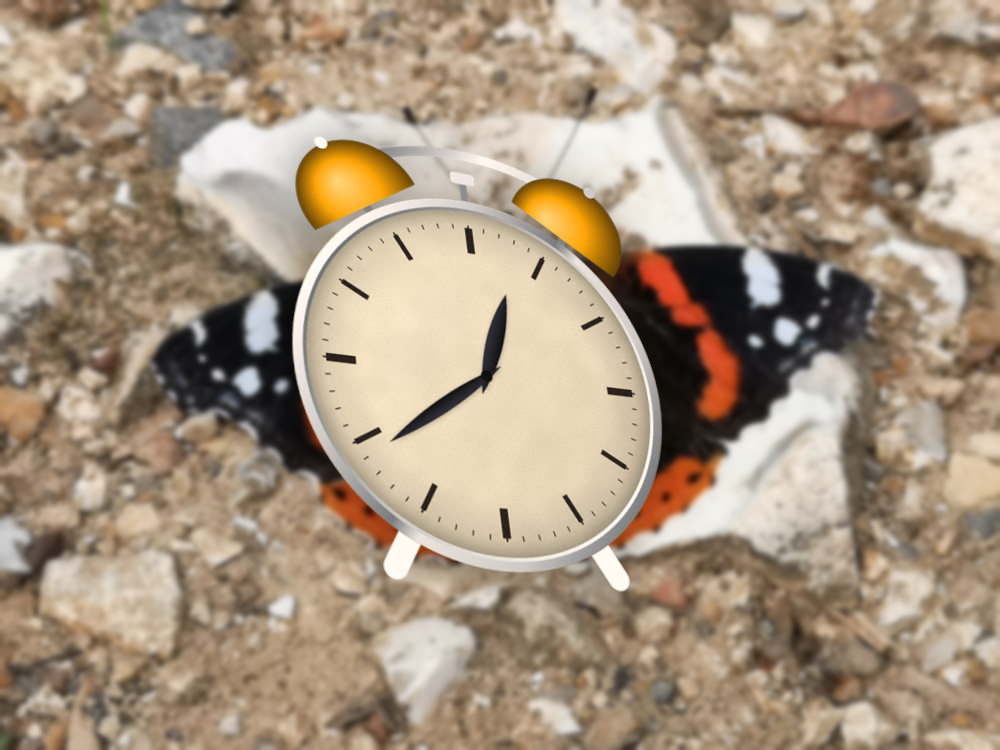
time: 12:39
